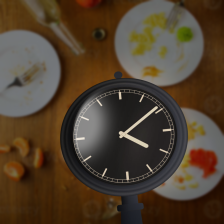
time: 4:09
